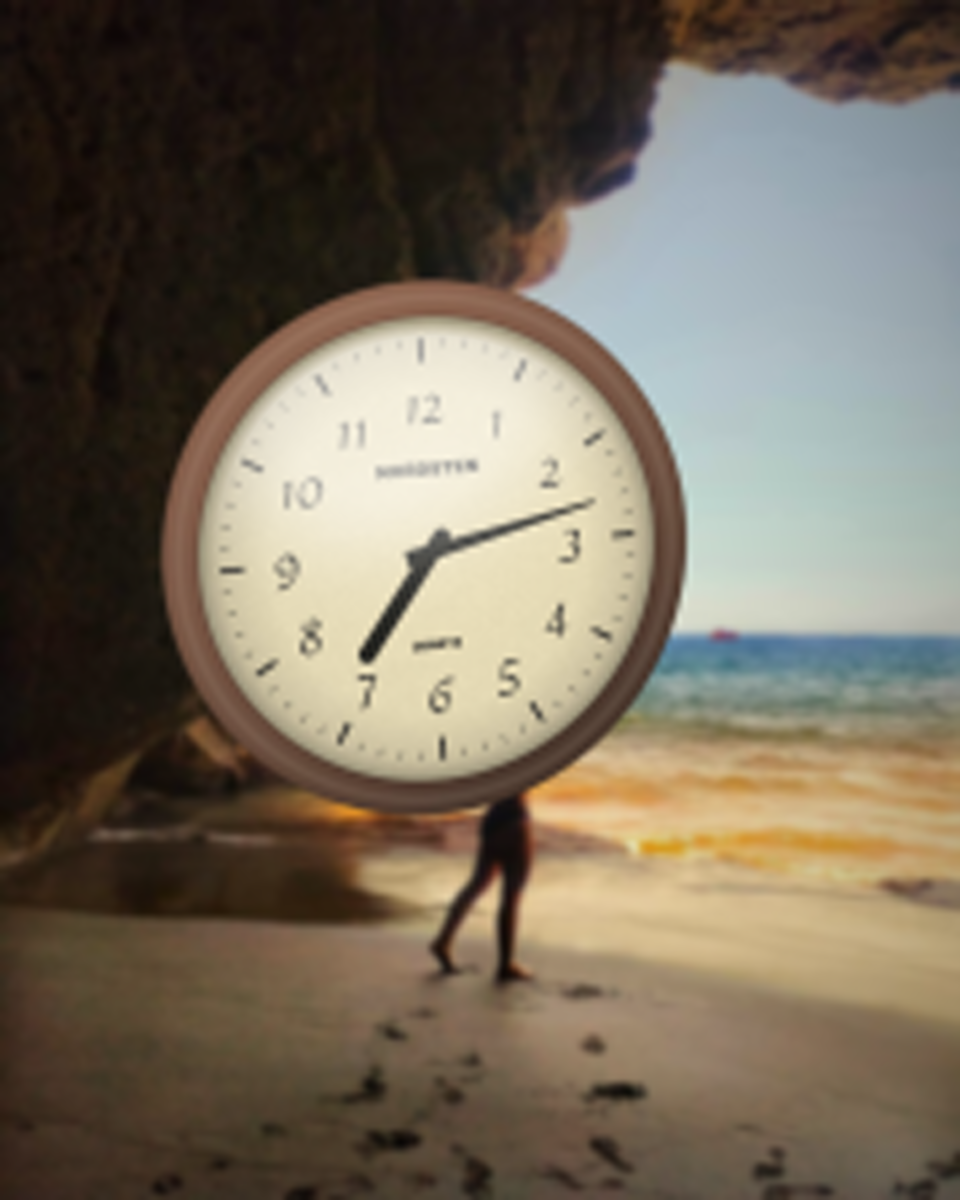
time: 7:13
